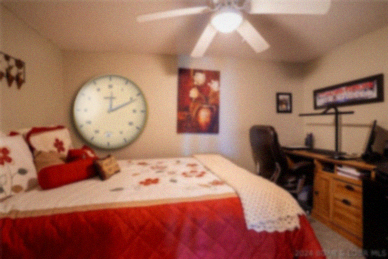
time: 12:11
